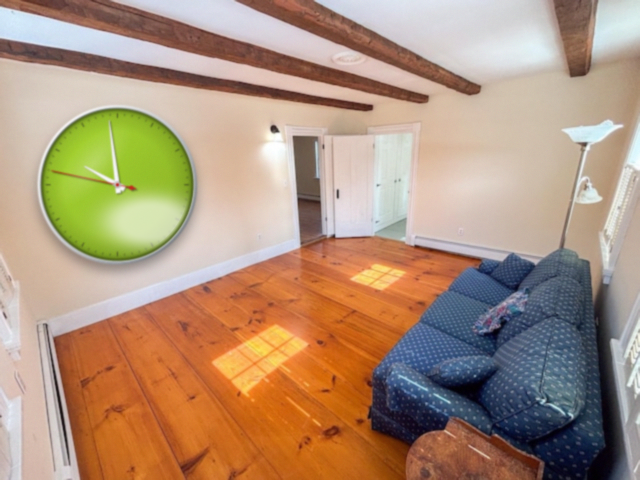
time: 9:58:47
